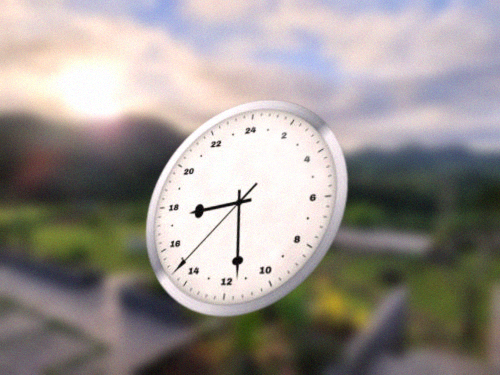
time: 17:28:37
